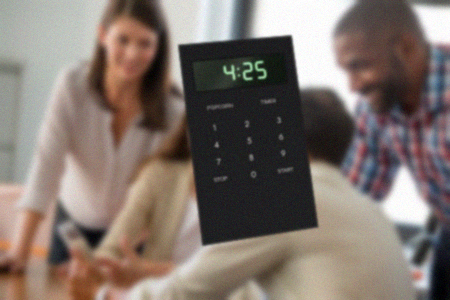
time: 4:25
